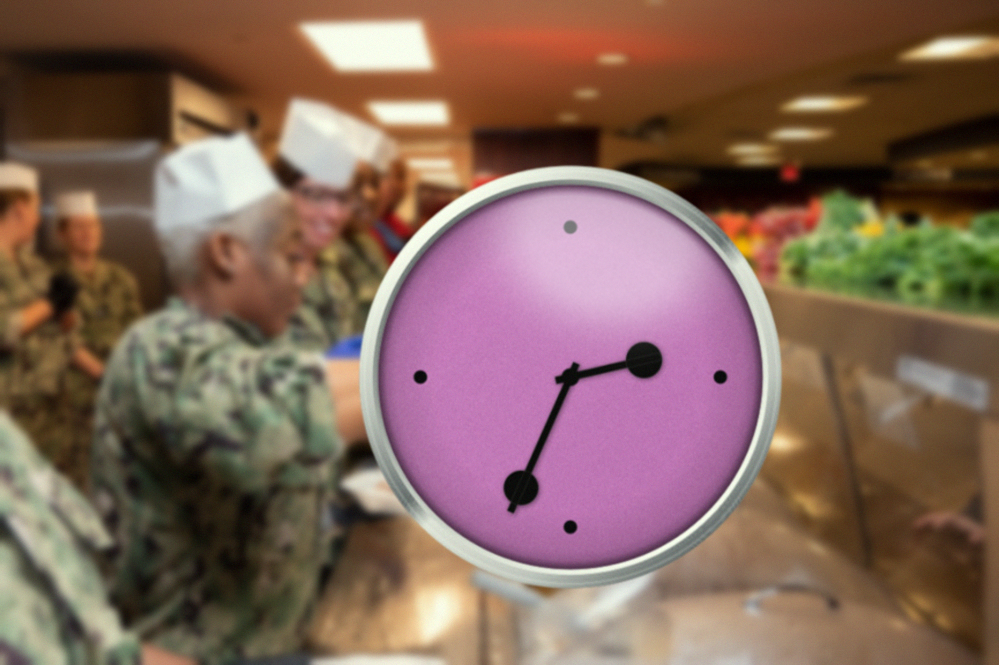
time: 2:34
